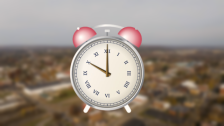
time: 10:00
